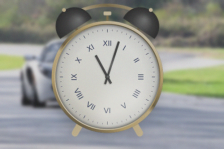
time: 11:03
